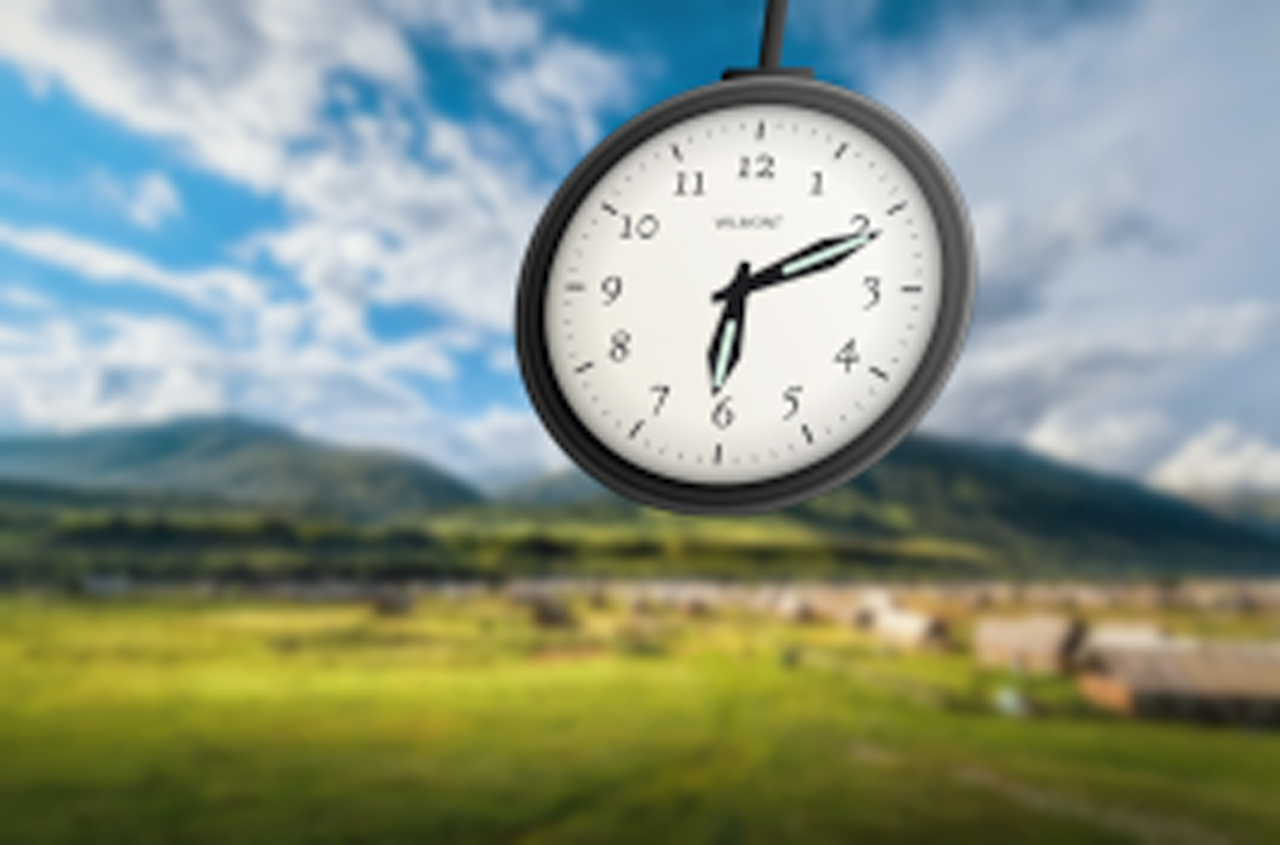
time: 6:11
